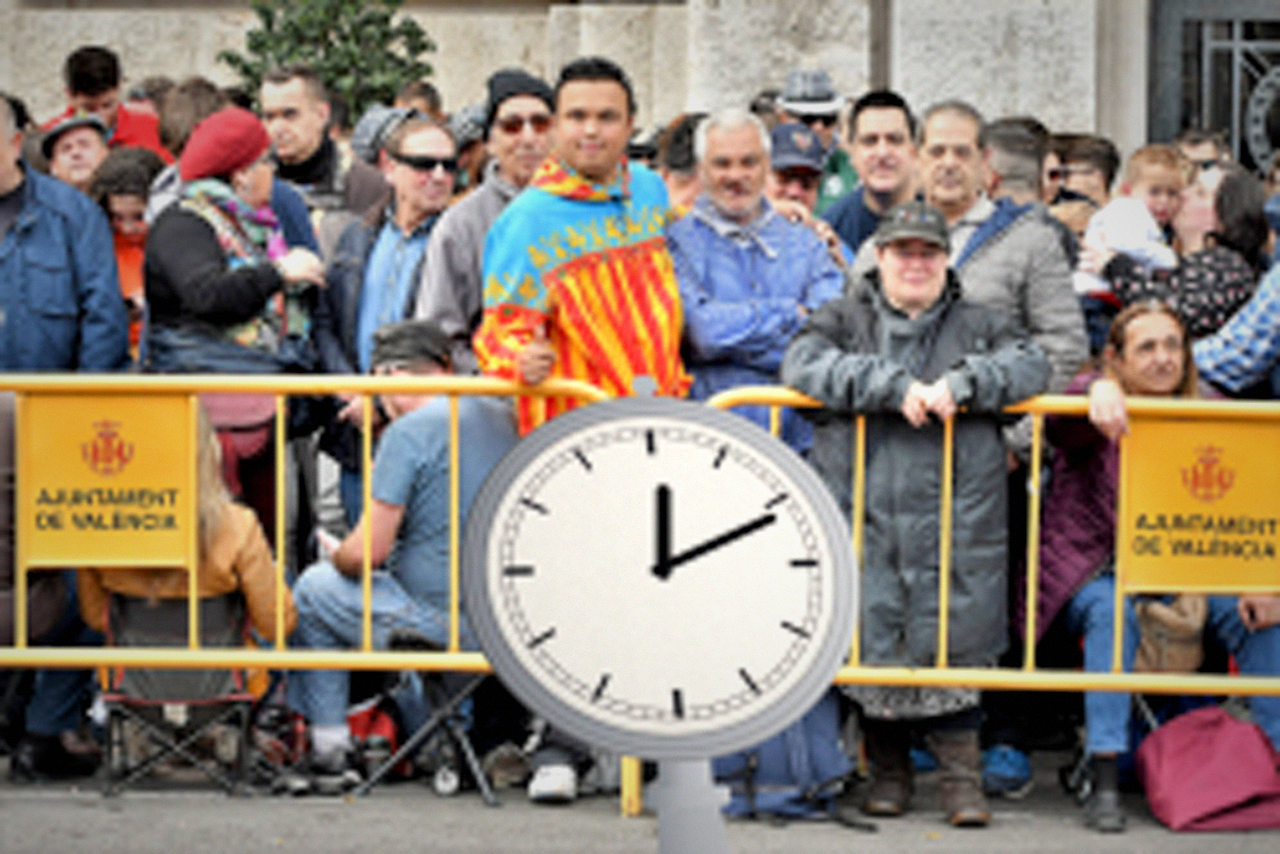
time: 12:11
